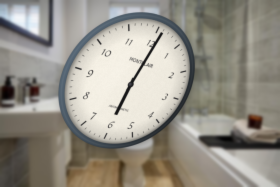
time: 6:01
